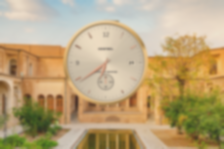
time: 6:39
